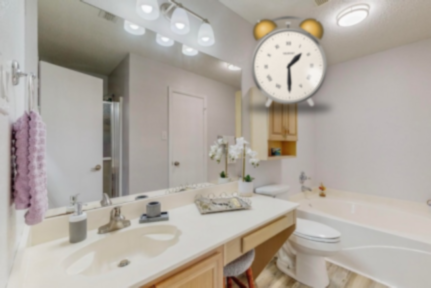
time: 1:30
